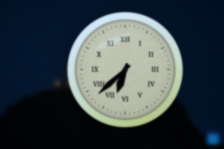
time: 6:38
